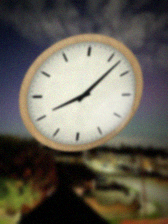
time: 8:07
